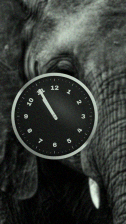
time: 10:55
